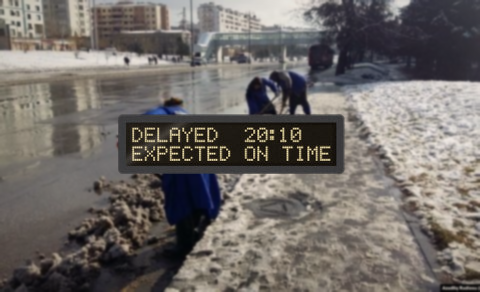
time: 20:10
